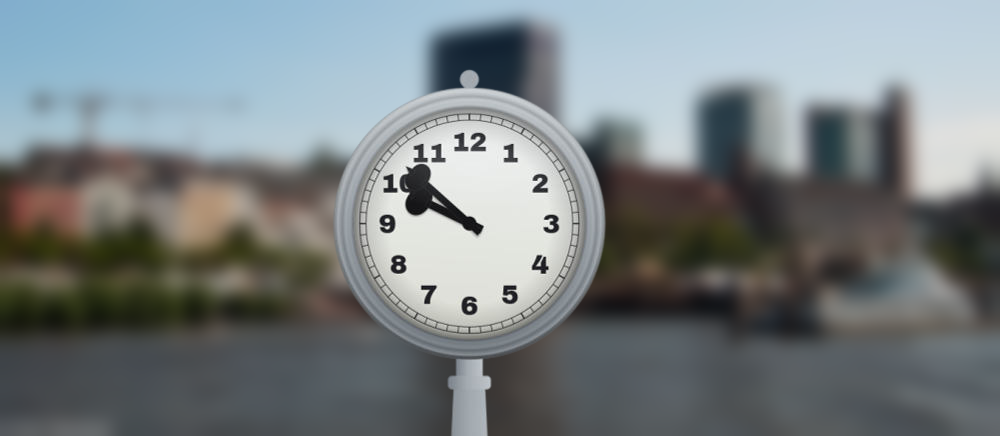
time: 9:52
